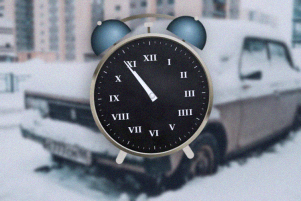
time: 10:54
